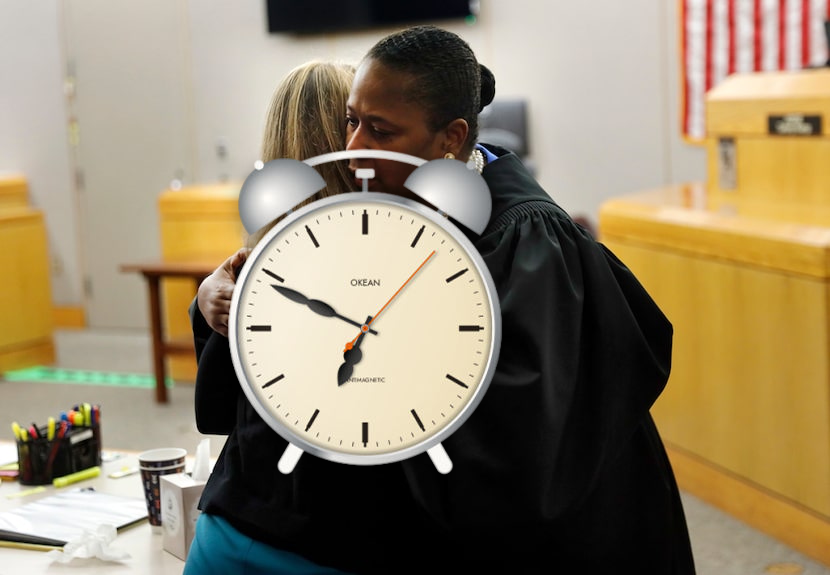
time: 6:49:07
